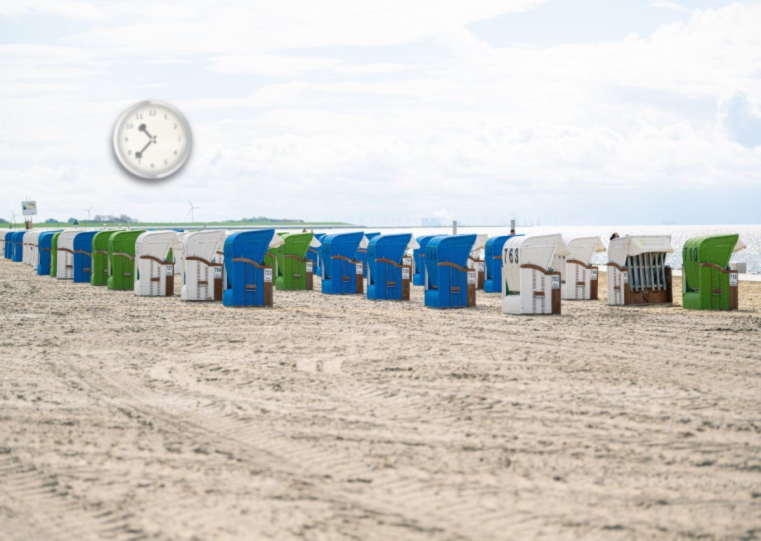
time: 10:37
